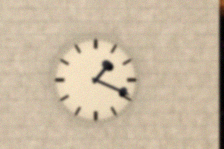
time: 1:19
